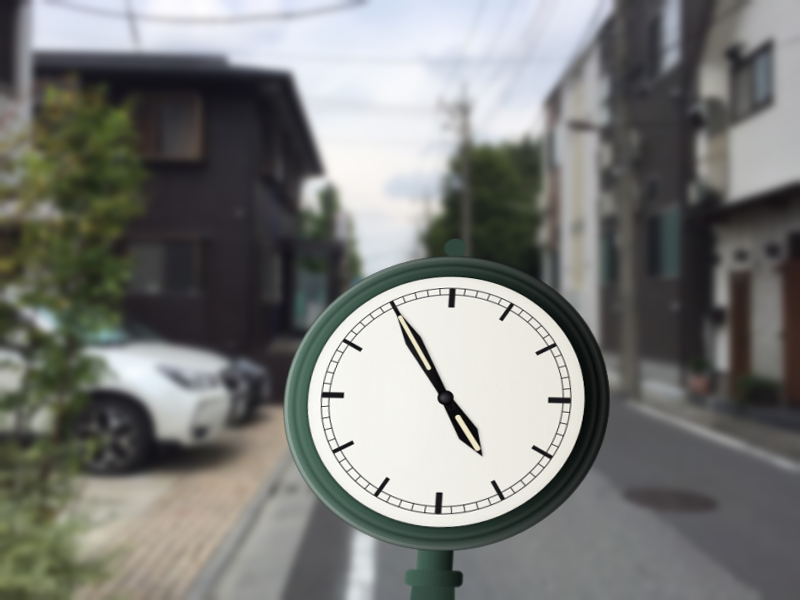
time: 4:55
